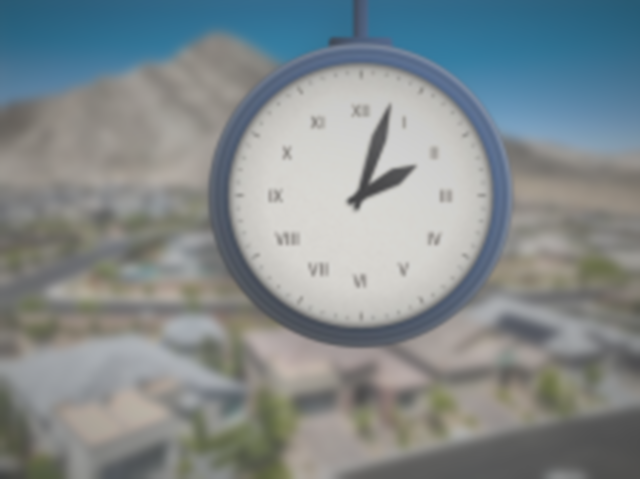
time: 2:03
